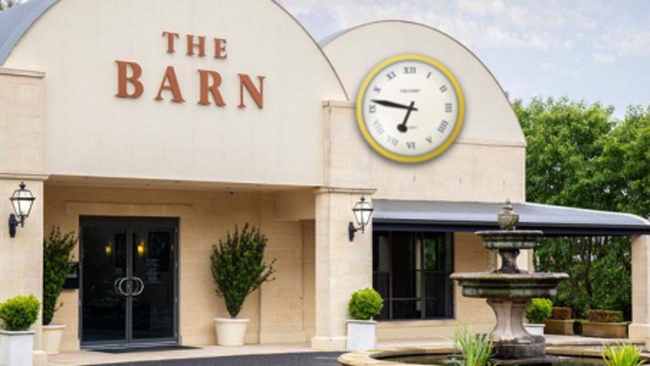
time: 6:47
